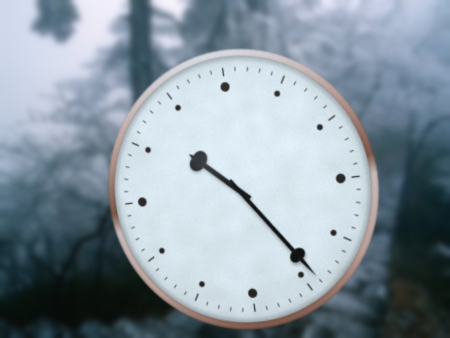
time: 10:24
